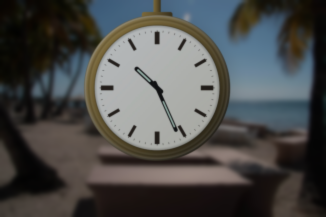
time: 10:26
